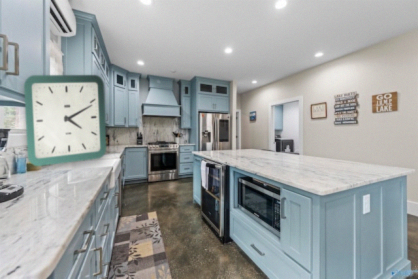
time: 4:11
